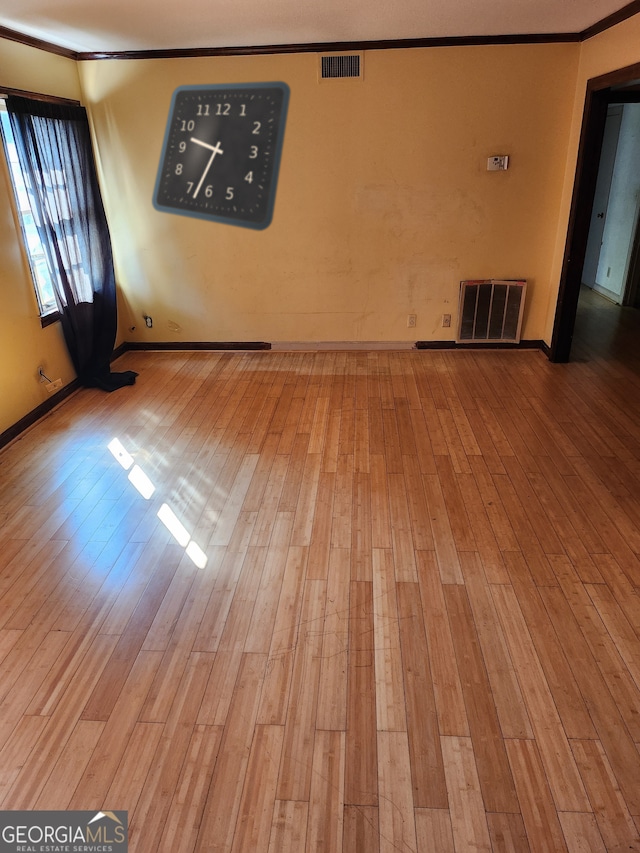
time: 9:33
